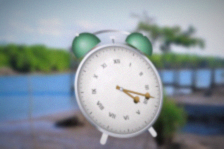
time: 4:18
